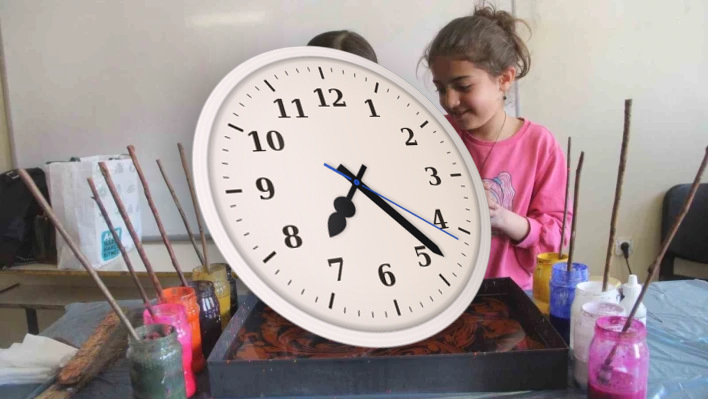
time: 7:23:21
